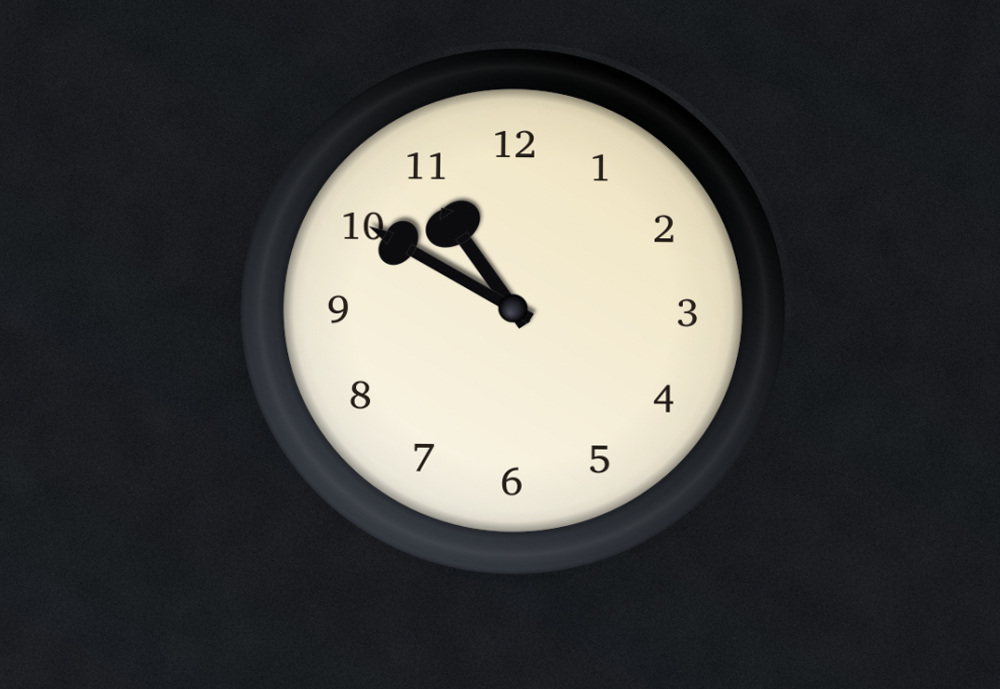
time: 10:50
